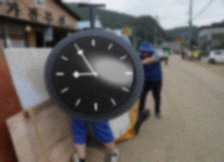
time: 8:55
